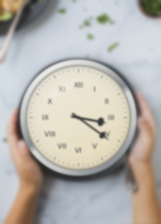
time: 3:21
